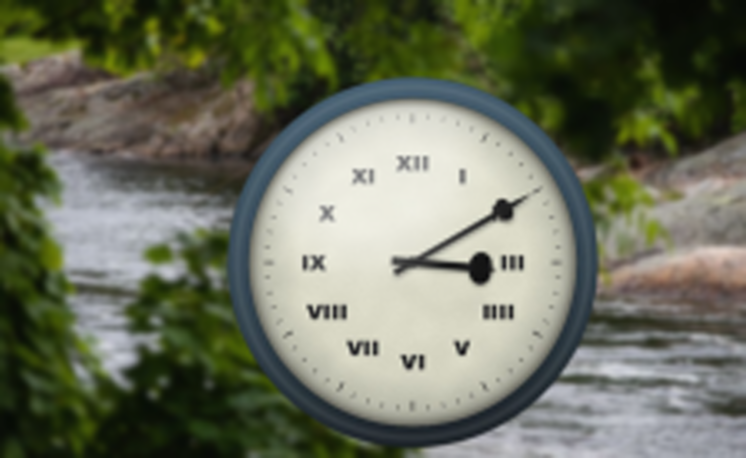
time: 3:10
